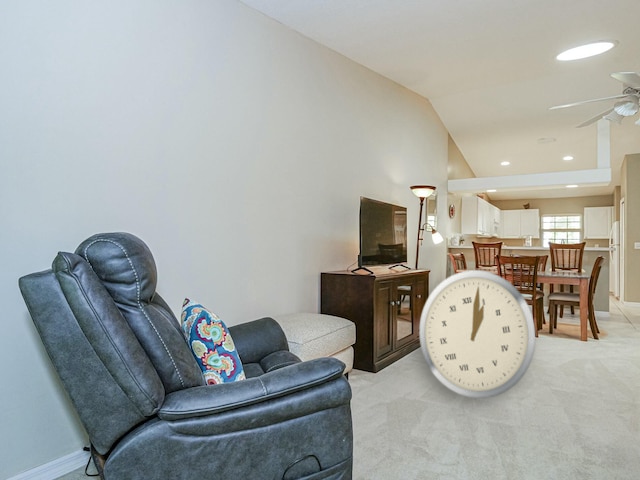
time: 1:03
